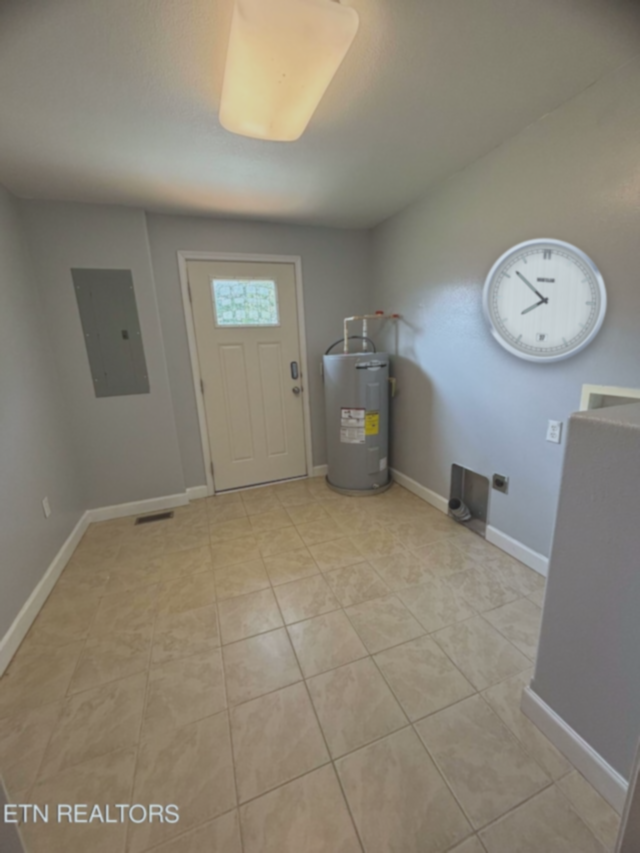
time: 7:52
